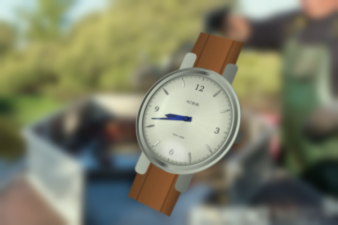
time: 8:42
